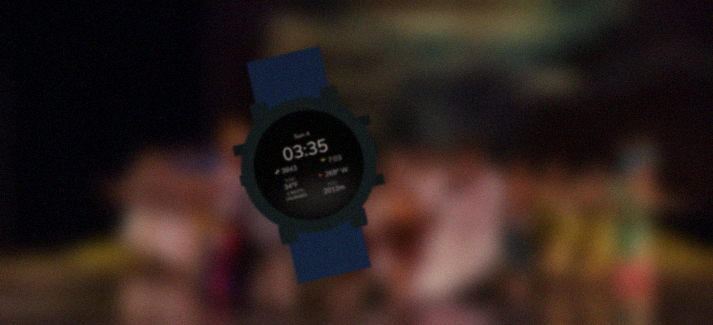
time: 3:35
